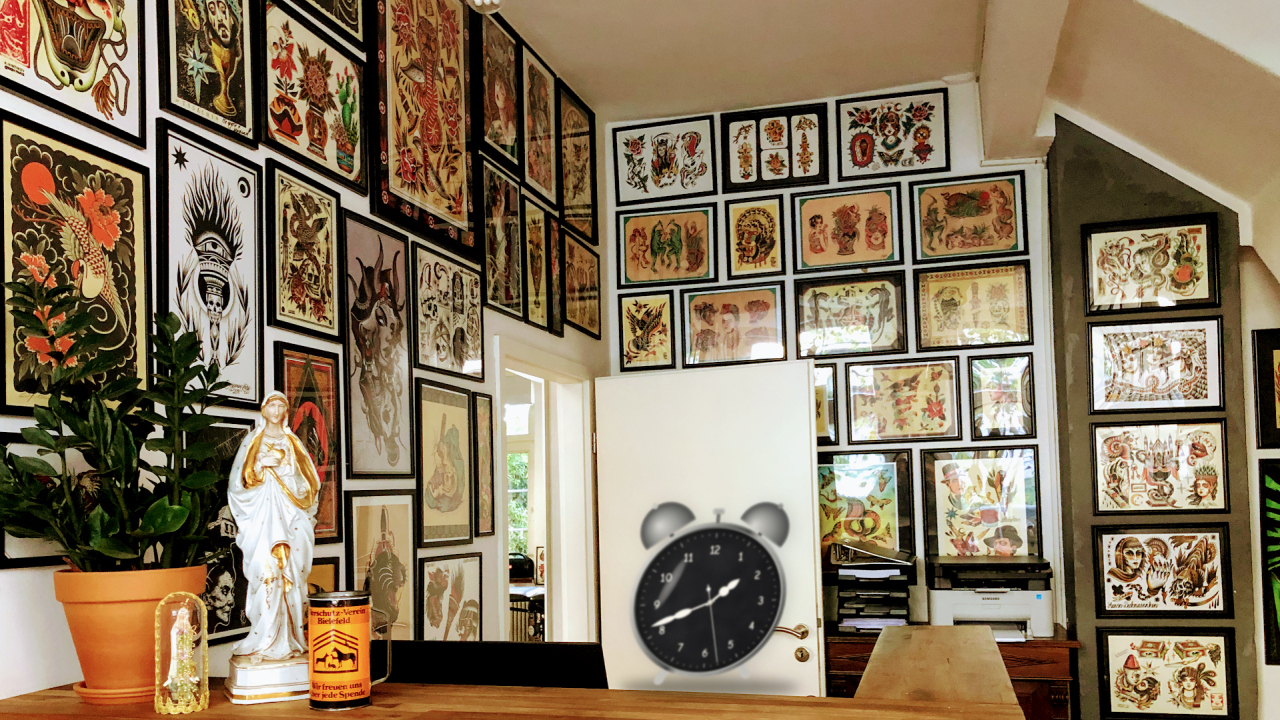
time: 1:41:28
